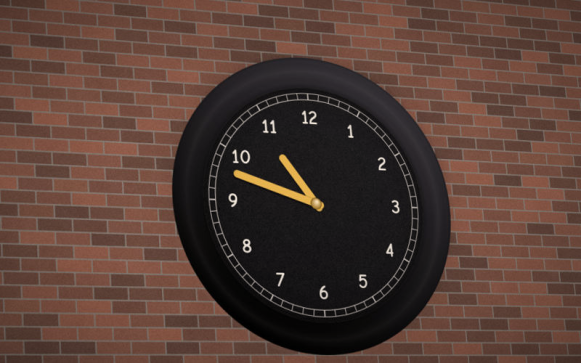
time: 10:48
